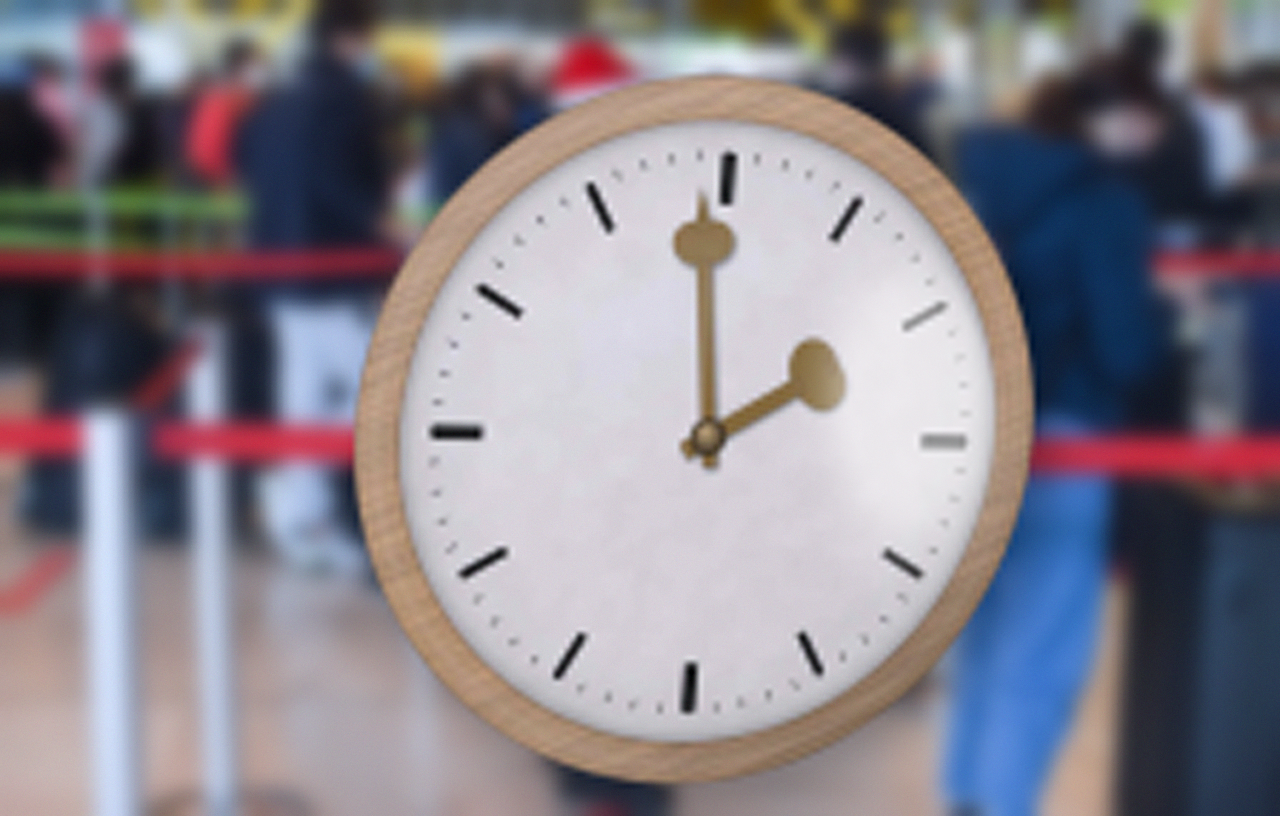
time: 1:59
